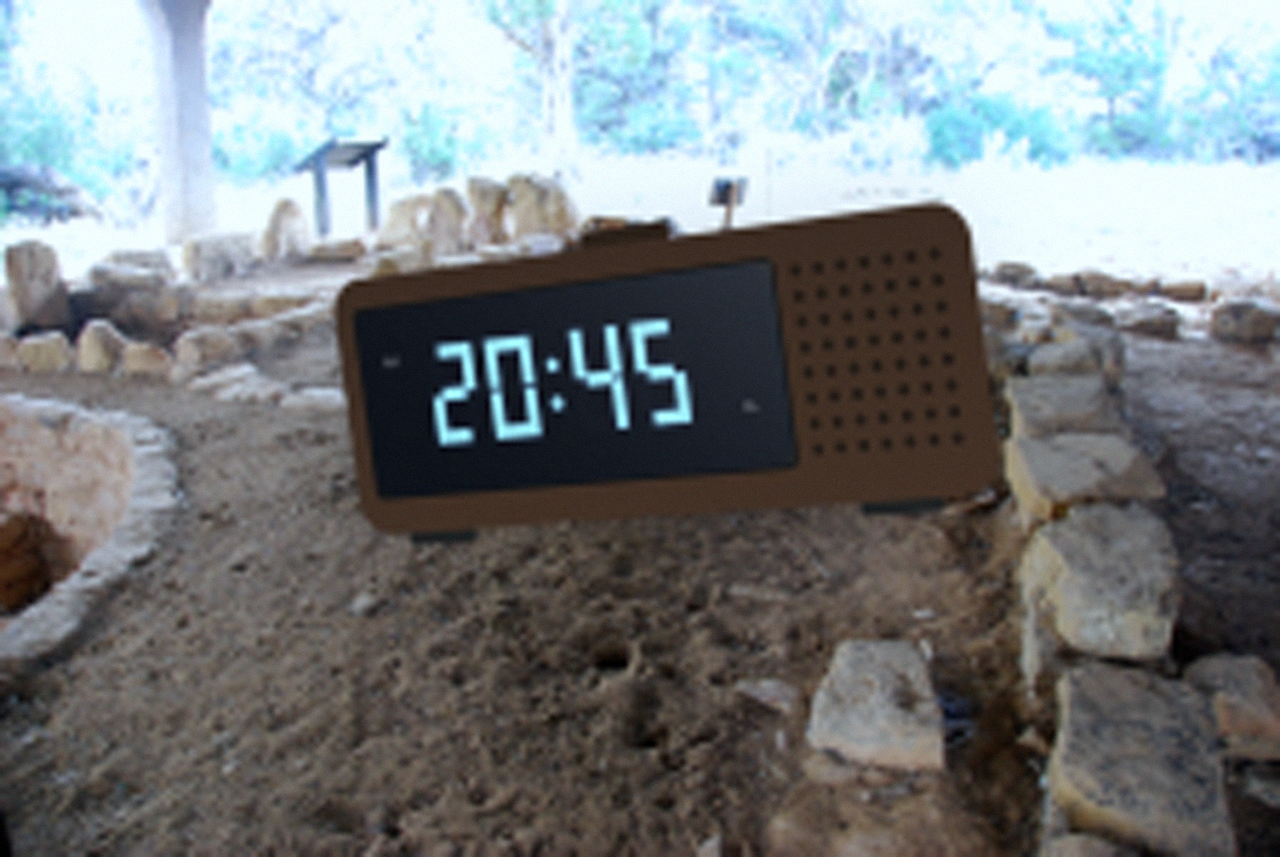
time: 20:45
